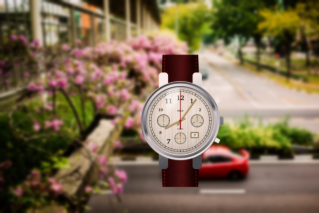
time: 8:06
